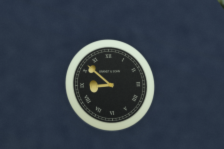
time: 8:52
